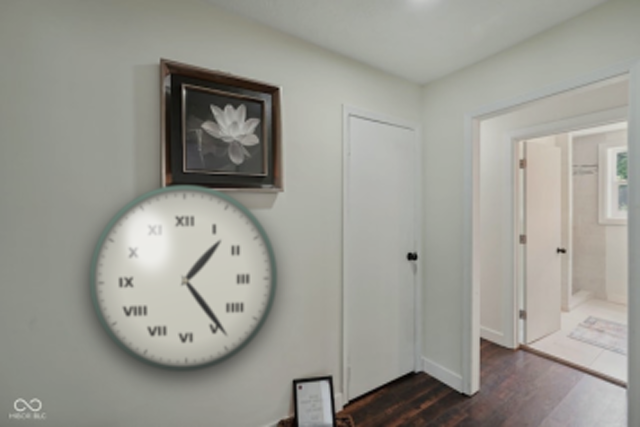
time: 1:24
